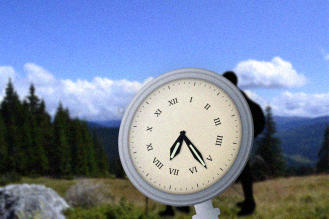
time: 7:27
